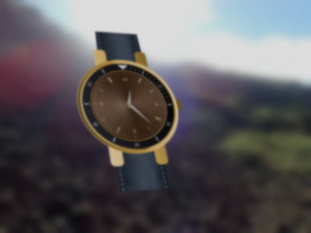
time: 12:23
